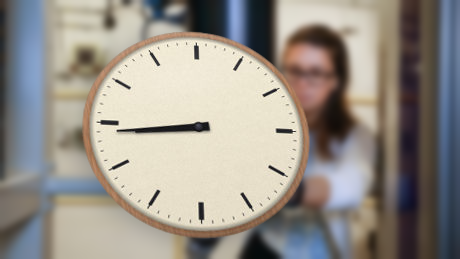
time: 8:44
